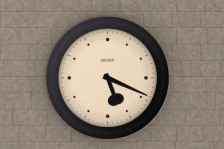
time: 5:19
